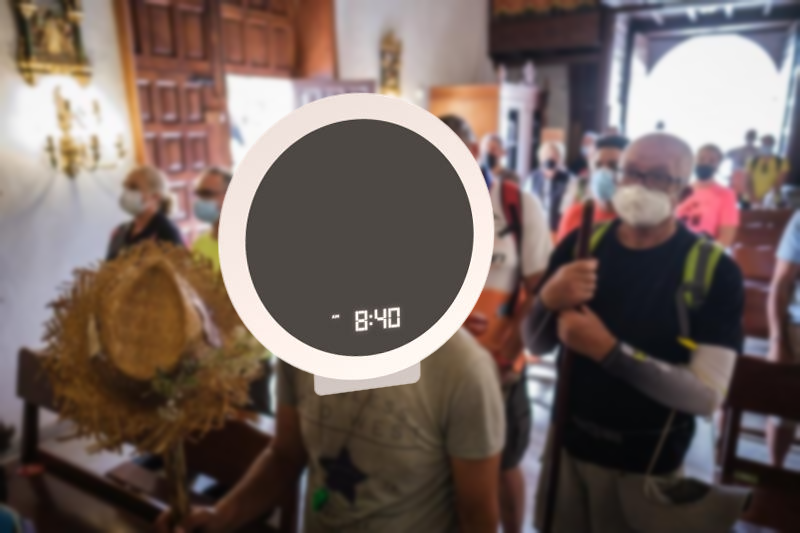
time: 8:40
